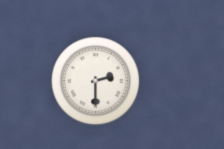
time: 2:30
